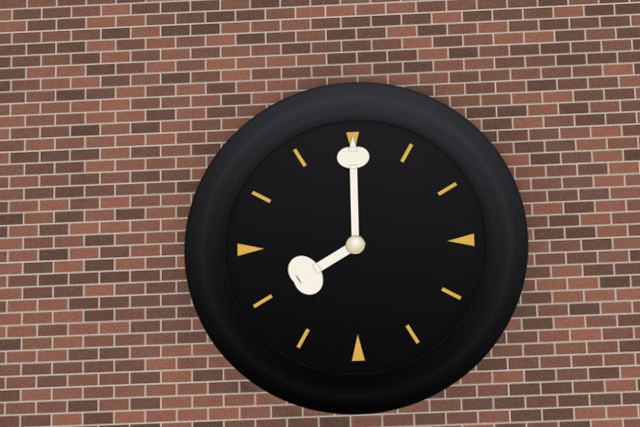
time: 8:00
